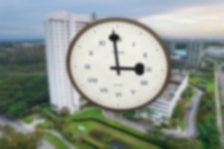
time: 2:59
